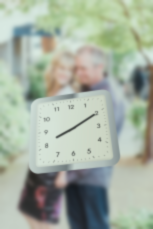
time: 8:10
